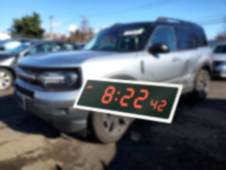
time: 8:22
